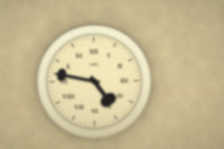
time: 4:47
